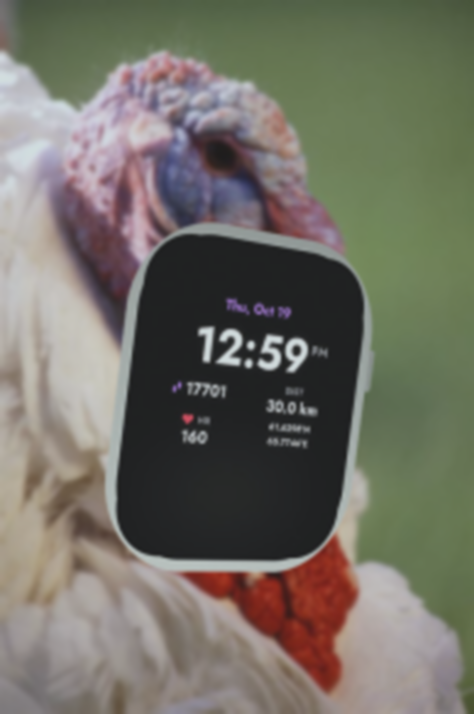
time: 12:59
